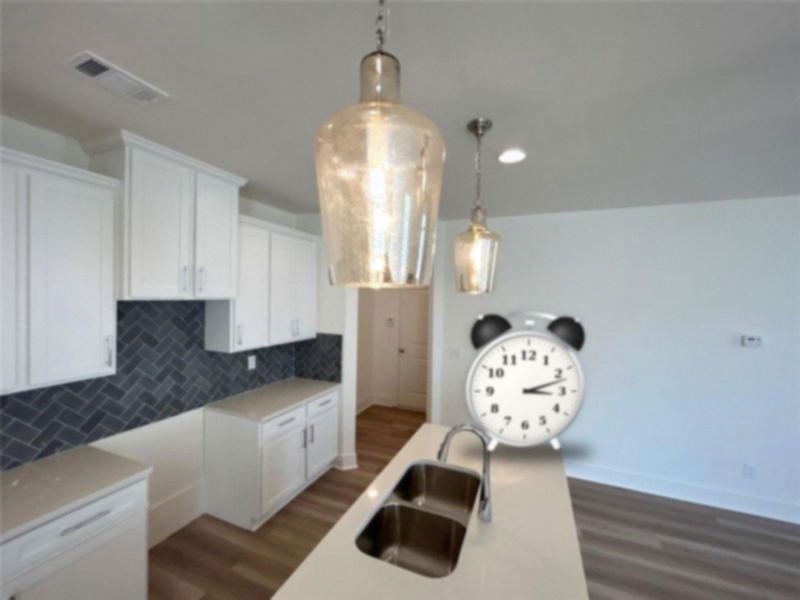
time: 3:12
